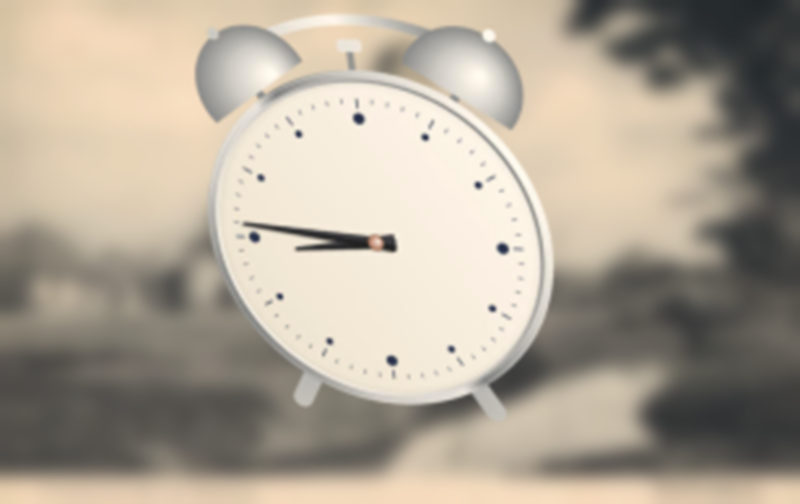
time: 8:46
